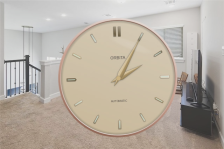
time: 2:05
